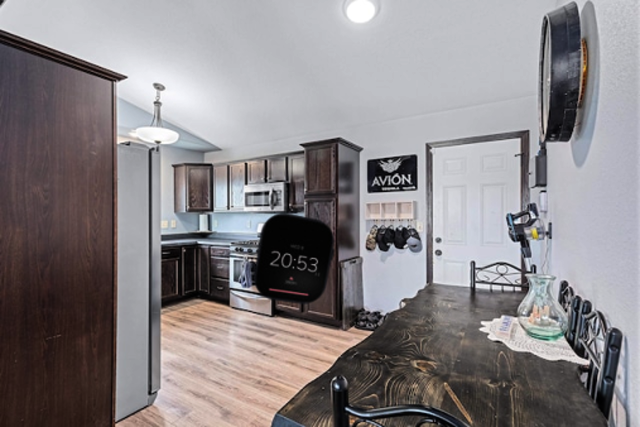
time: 20:53
